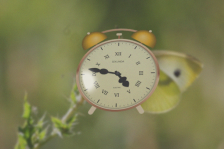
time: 4:47
